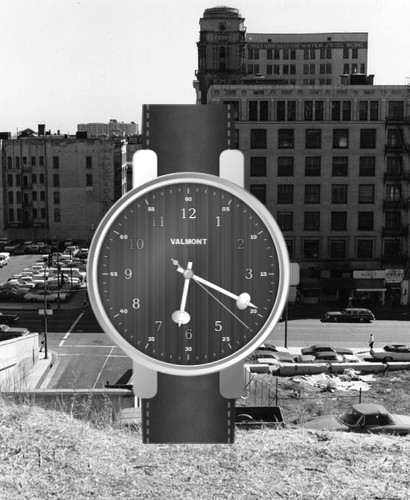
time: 6:19:22
